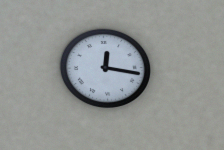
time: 12:17
